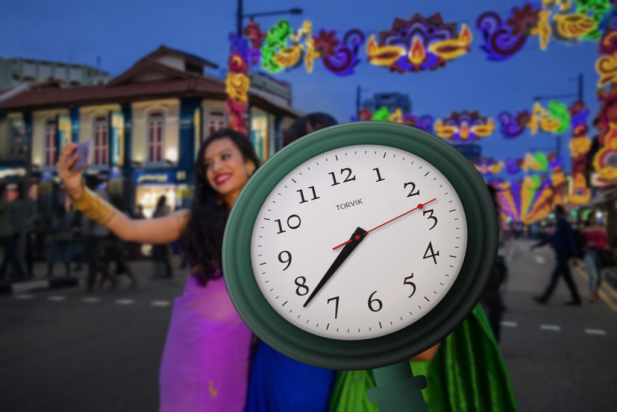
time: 7:38:13
